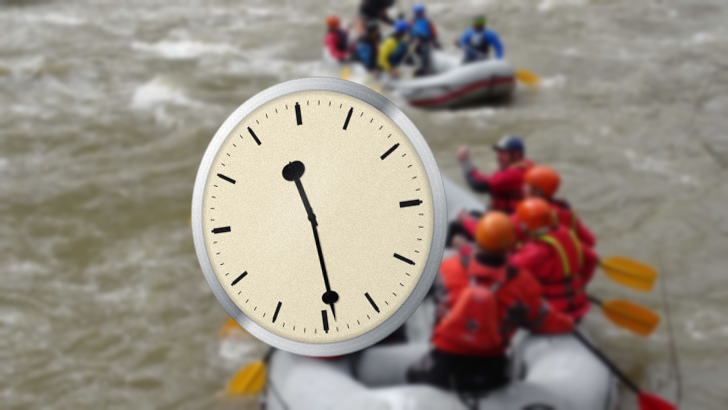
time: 11:29
